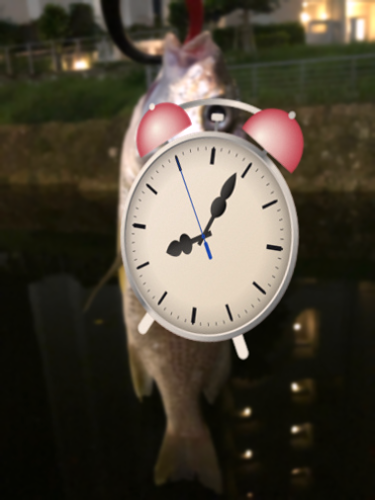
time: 8:03:55
